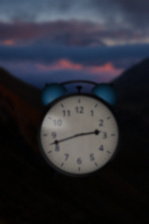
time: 2:42
